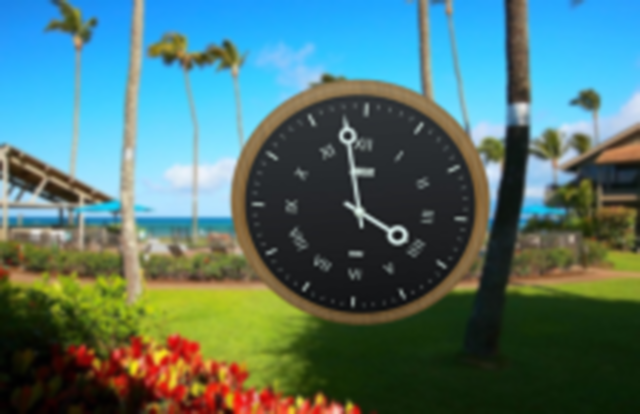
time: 3:58
